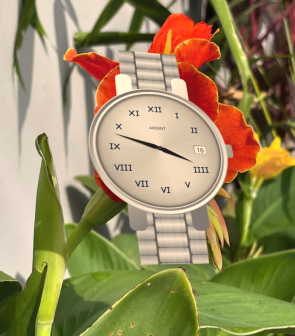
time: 3:48
